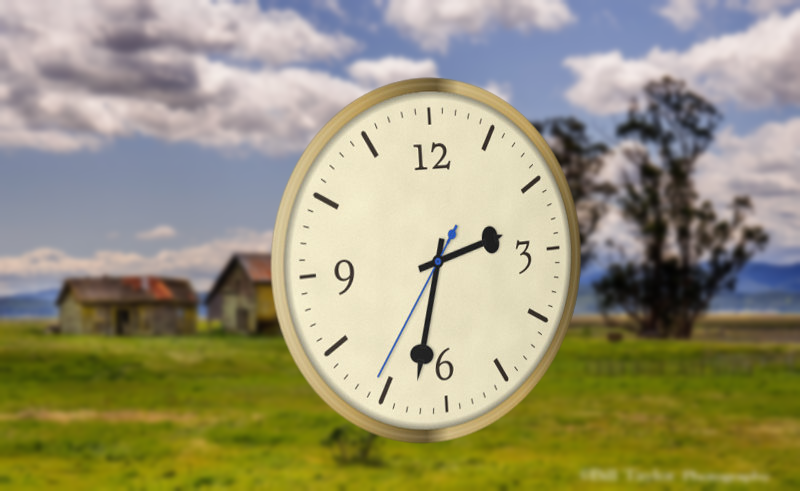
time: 2:32:36
